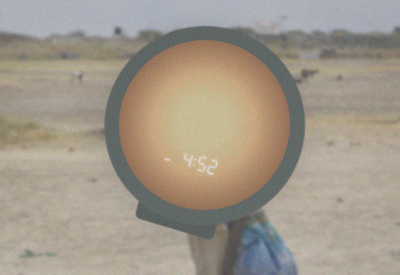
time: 4:52
